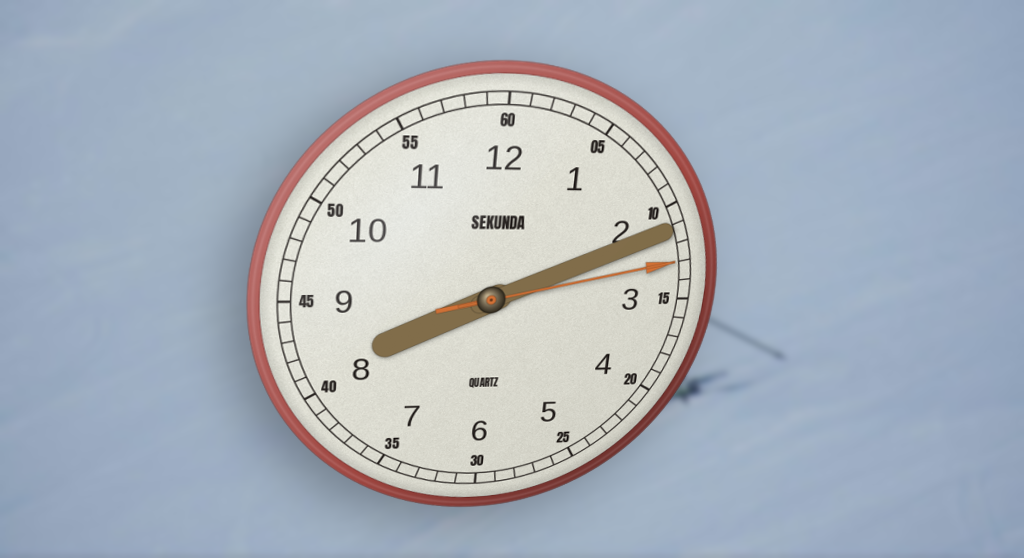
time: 8:11:13
